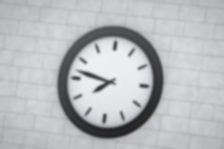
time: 7:47
